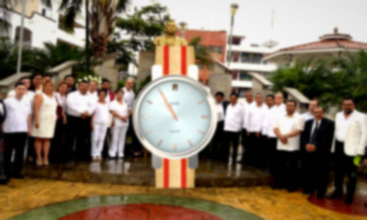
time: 10:55
